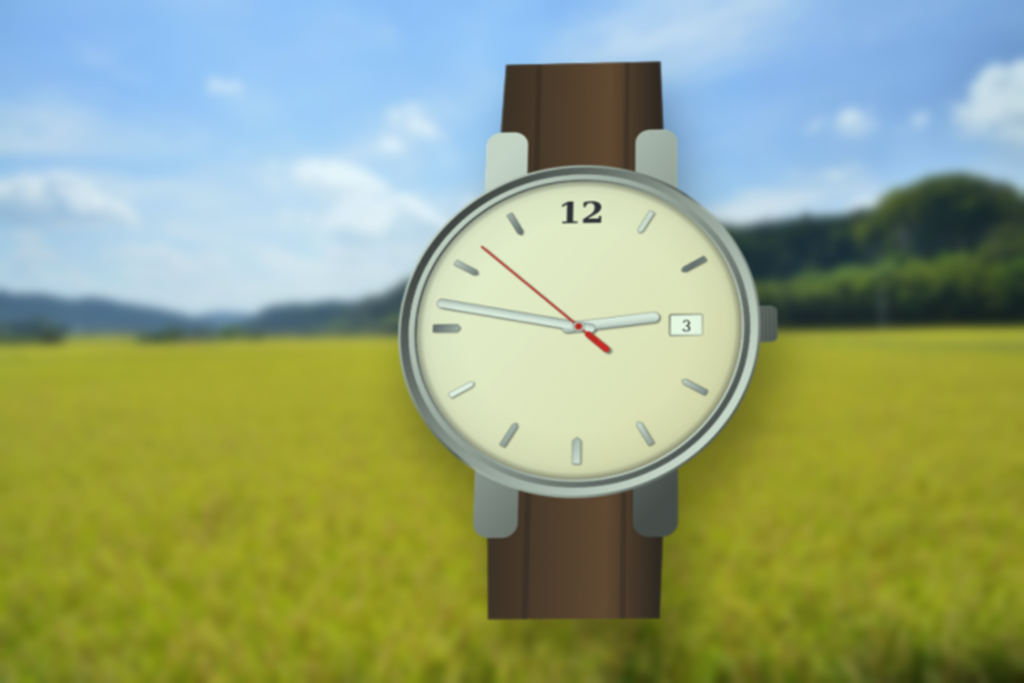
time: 2:46:52
